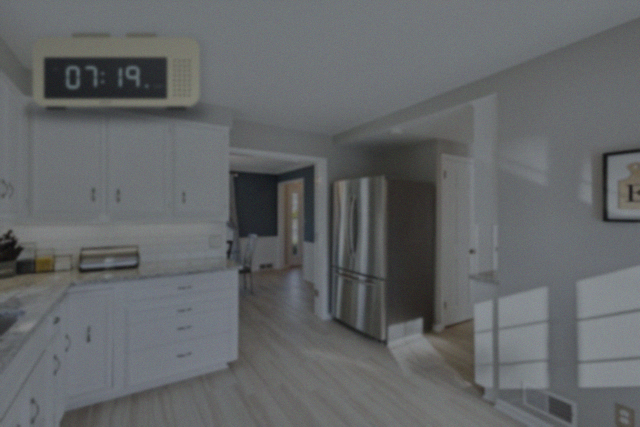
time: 7:19
